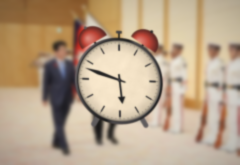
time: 5:48
